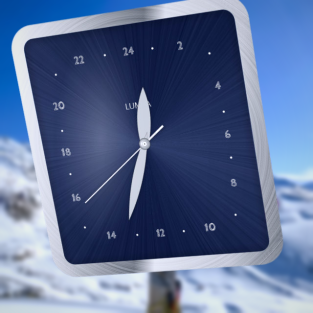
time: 0:33:39
